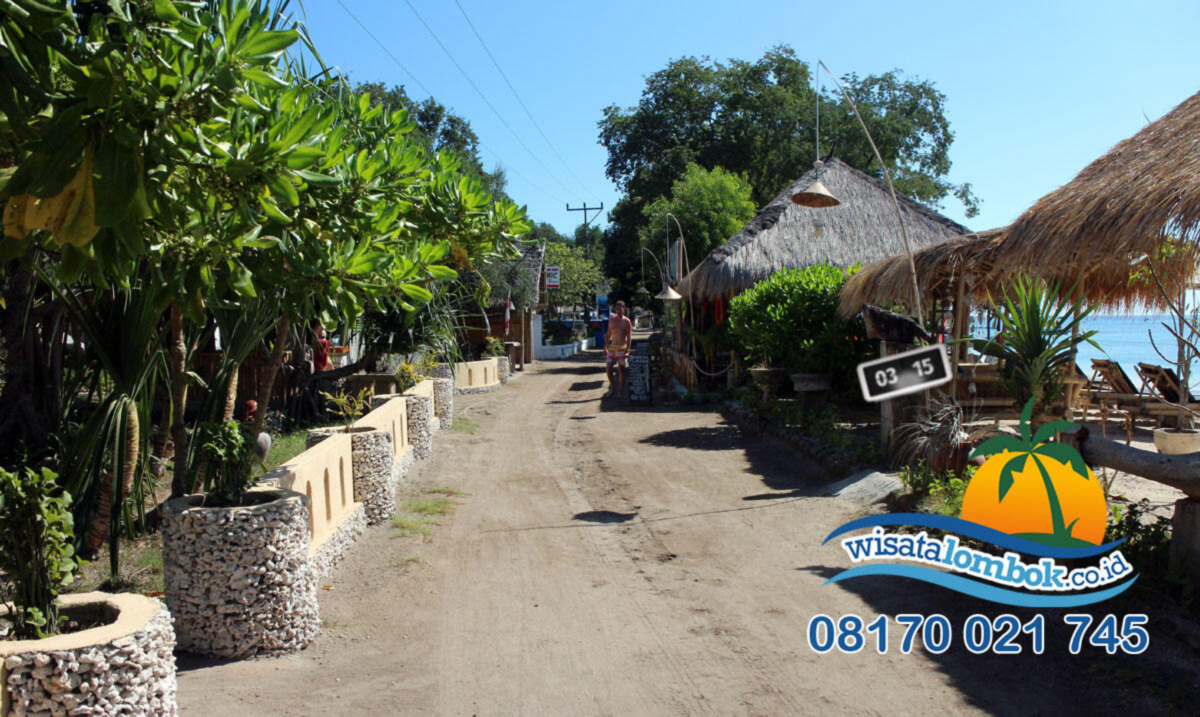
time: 3:15
